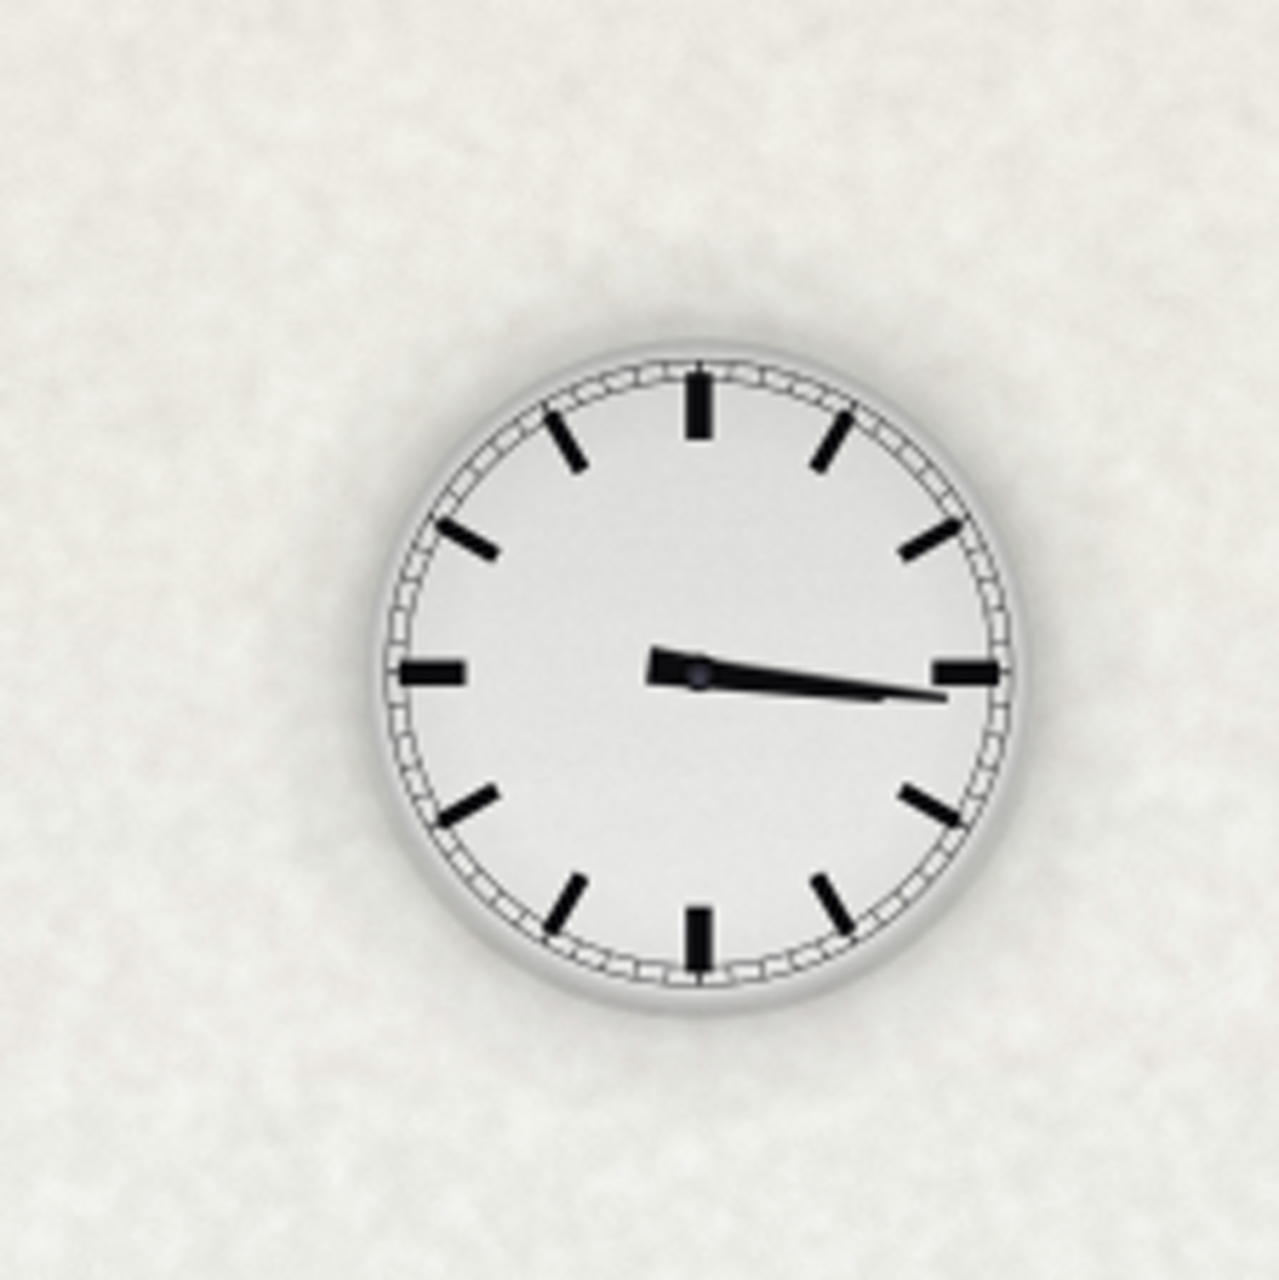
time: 3:16
